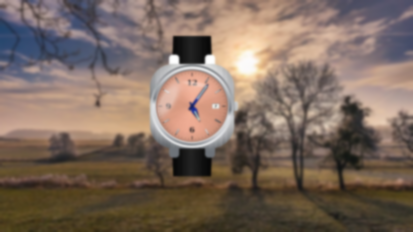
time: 5:06
